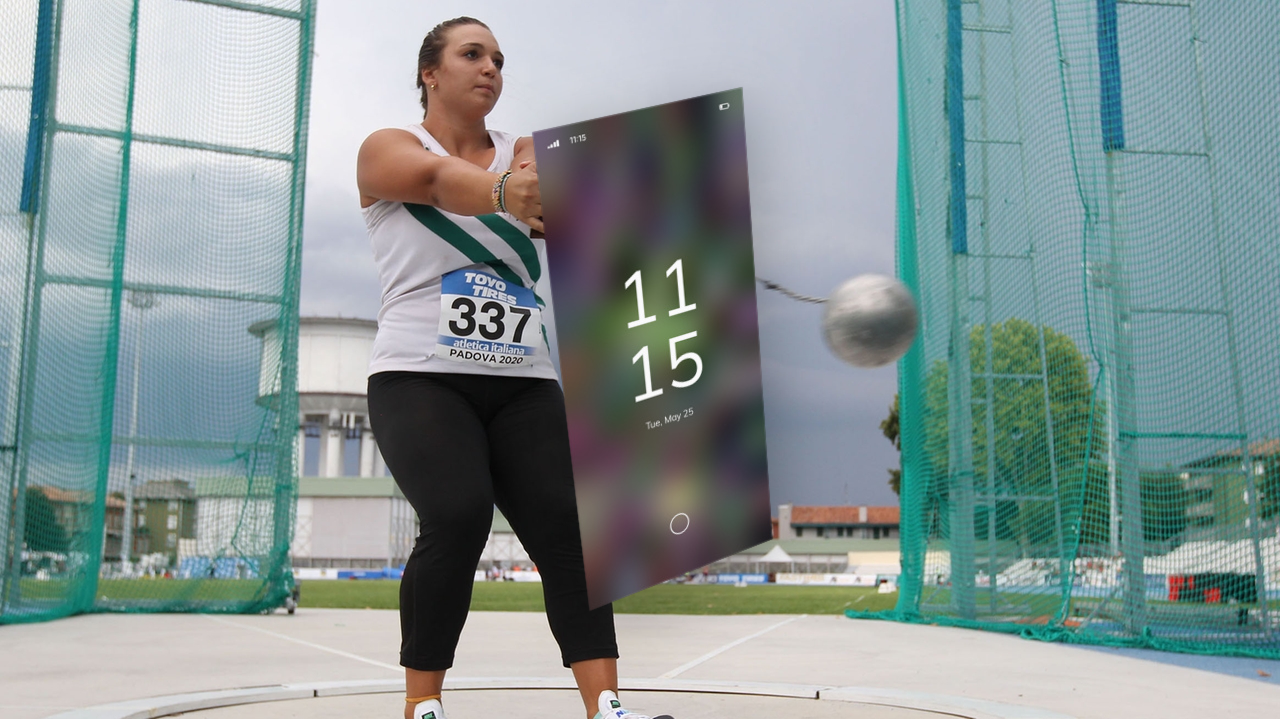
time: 11:15
